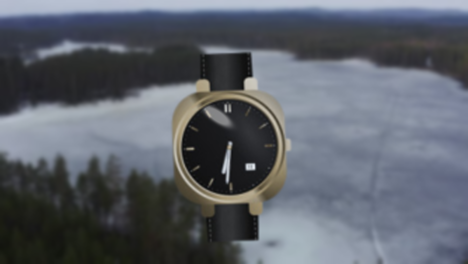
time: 6:31
